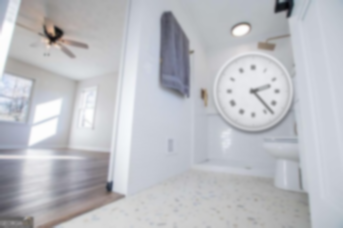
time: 2:23
